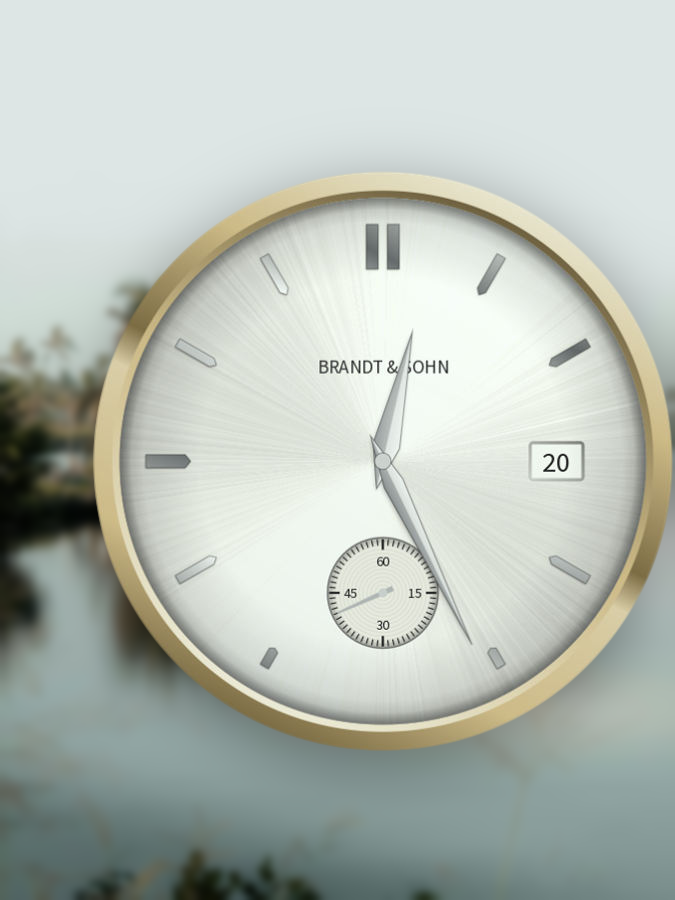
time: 12:25:41
